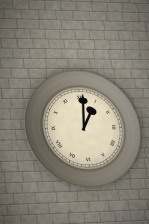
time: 1:01
